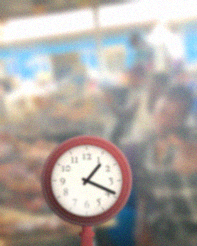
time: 1:19
